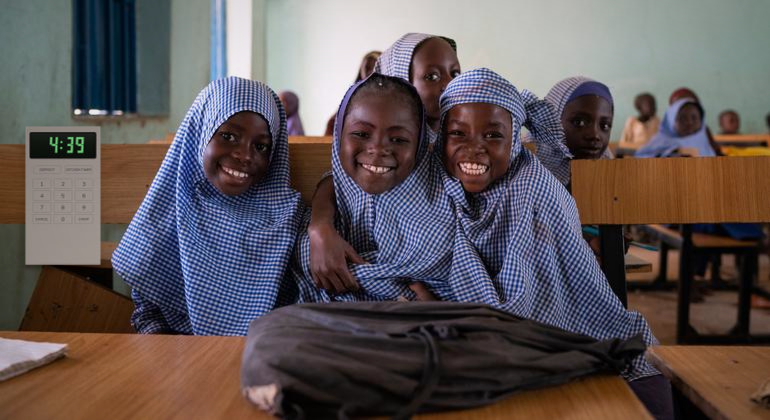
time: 4:39
